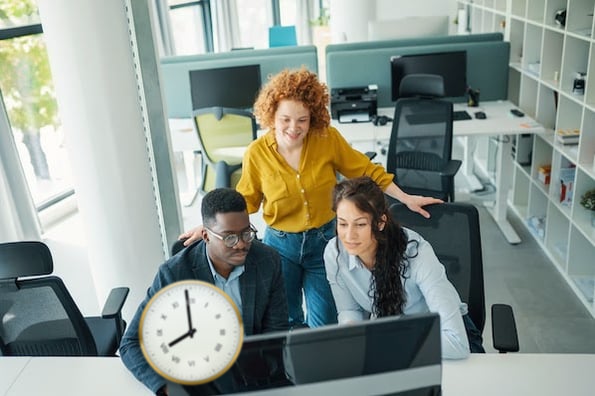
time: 7:59
